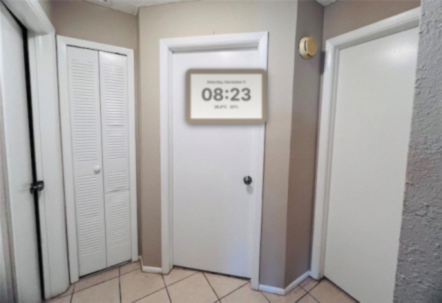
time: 8:23
